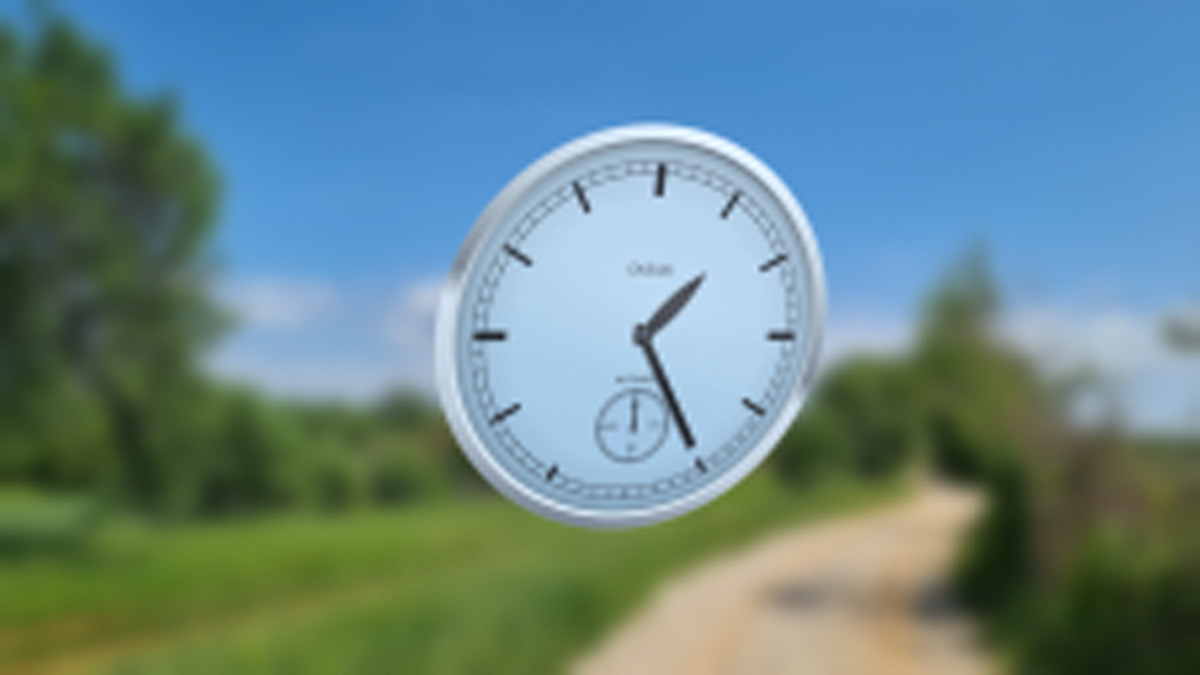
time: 1:25
